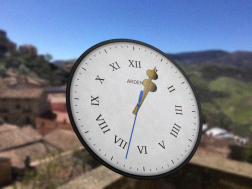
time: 1:04:33
